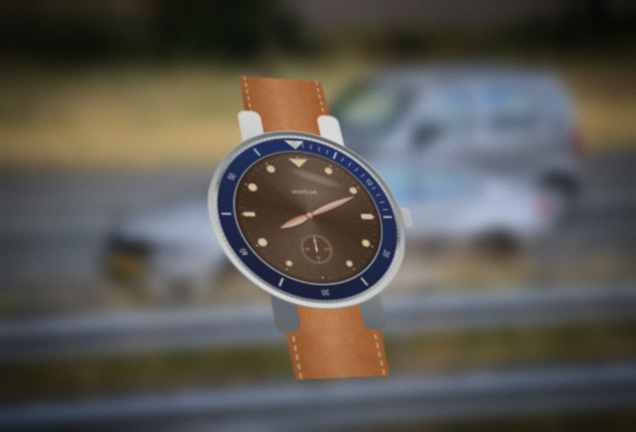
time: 8:11
